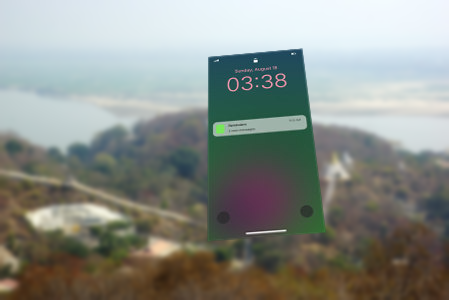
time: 3:38
